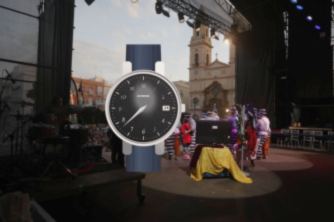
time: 7:38
